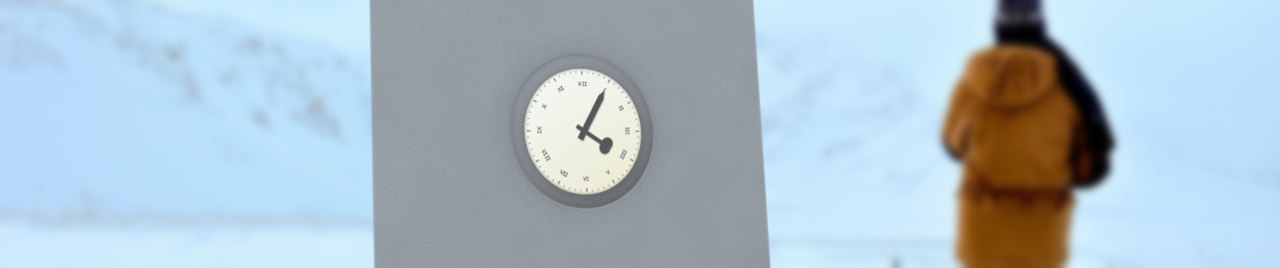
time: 4:05
